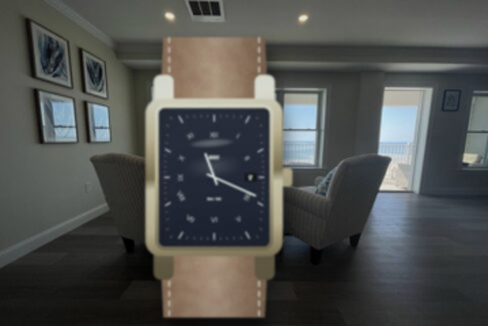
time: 11:19
